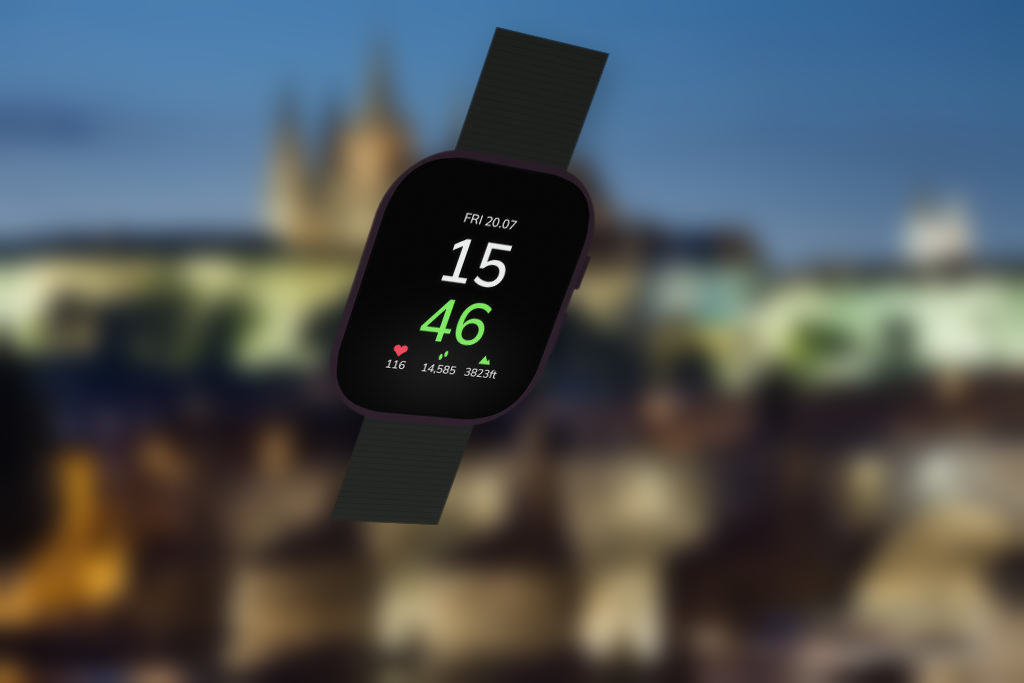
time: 15:46
